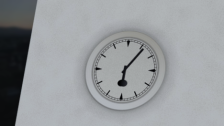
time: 6:06
